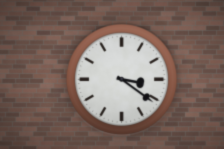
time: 3:21
